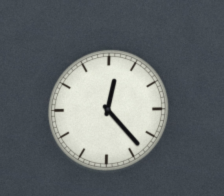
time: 12:23
